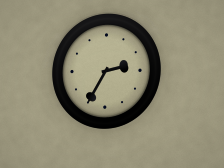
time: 2:35
